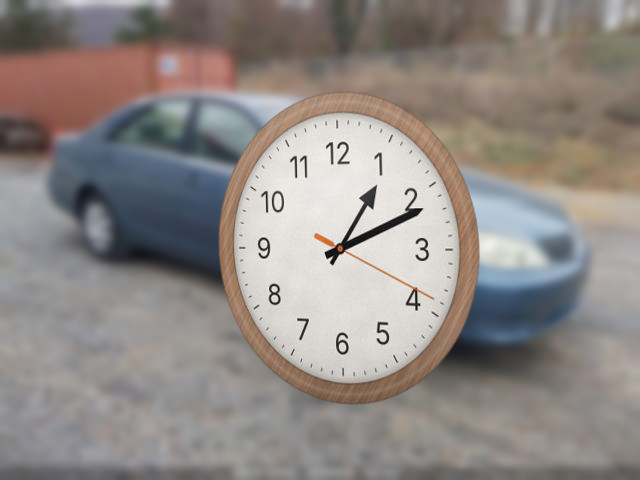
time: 1:11:19
